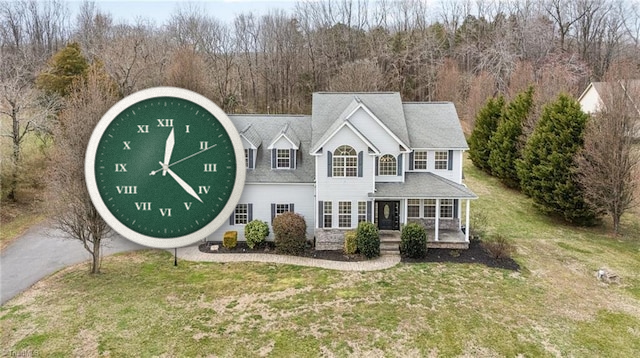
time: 12:22:11
